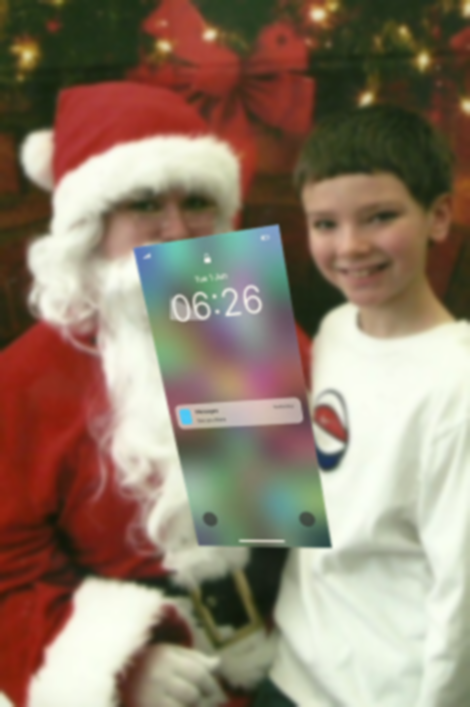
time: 6:26
